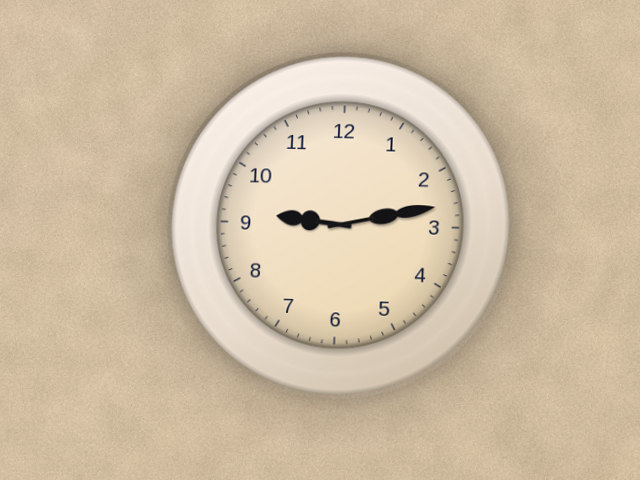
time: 9:13
